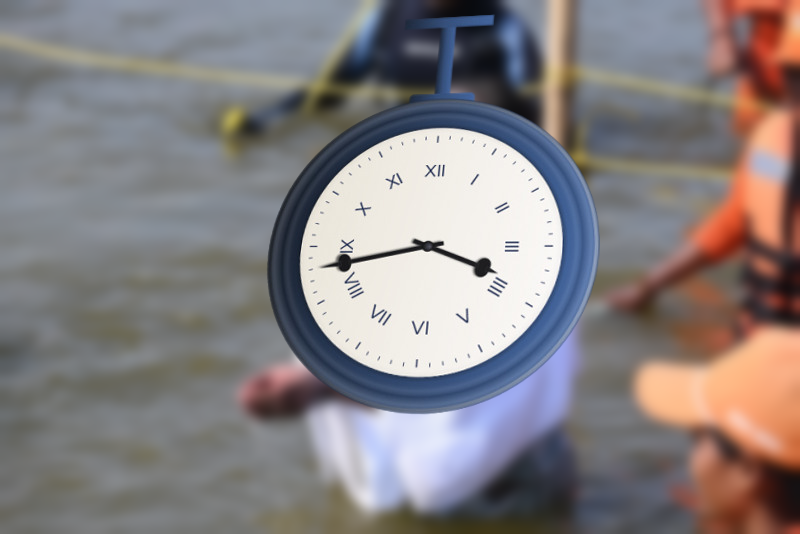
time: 3:43
